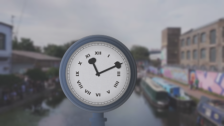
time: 11:11
